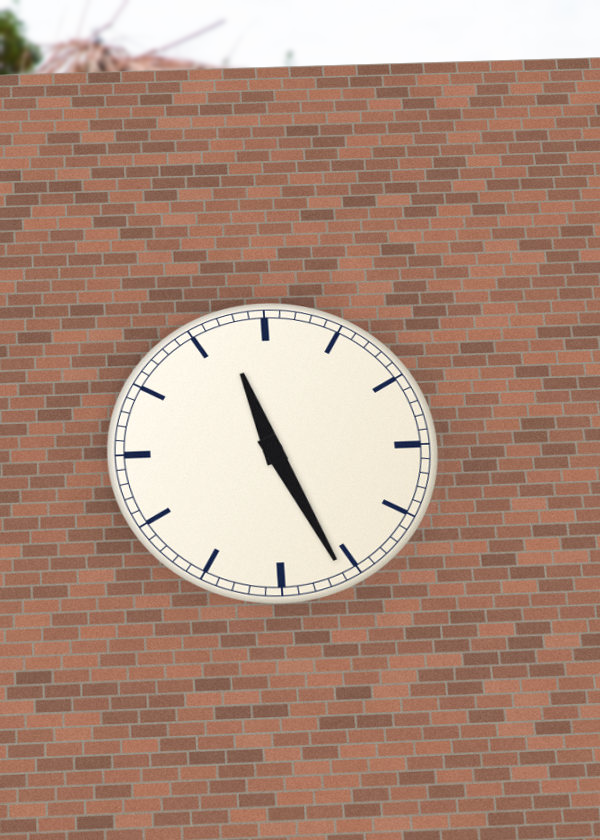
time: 11:26
